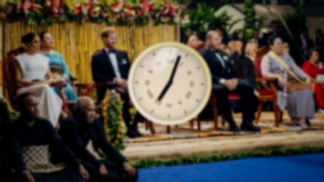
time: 7:03
